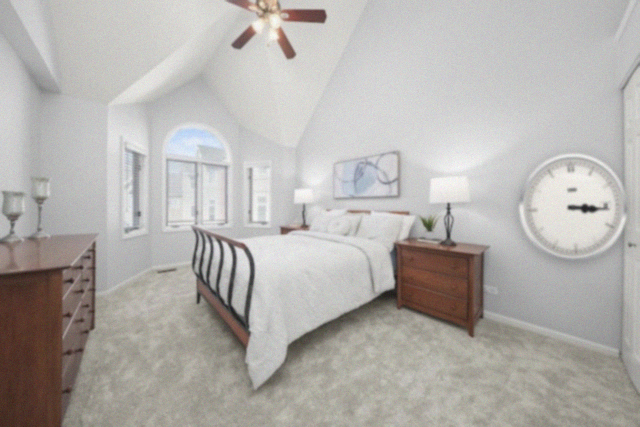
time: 3:16
